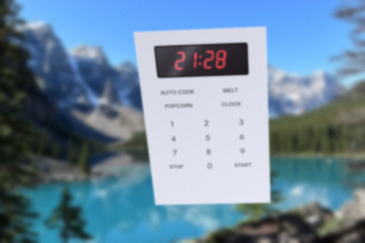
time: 21:28
